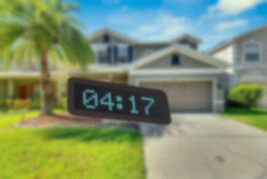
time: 4:17
